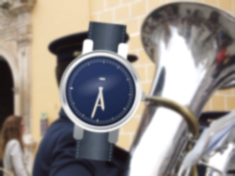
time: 5:32
